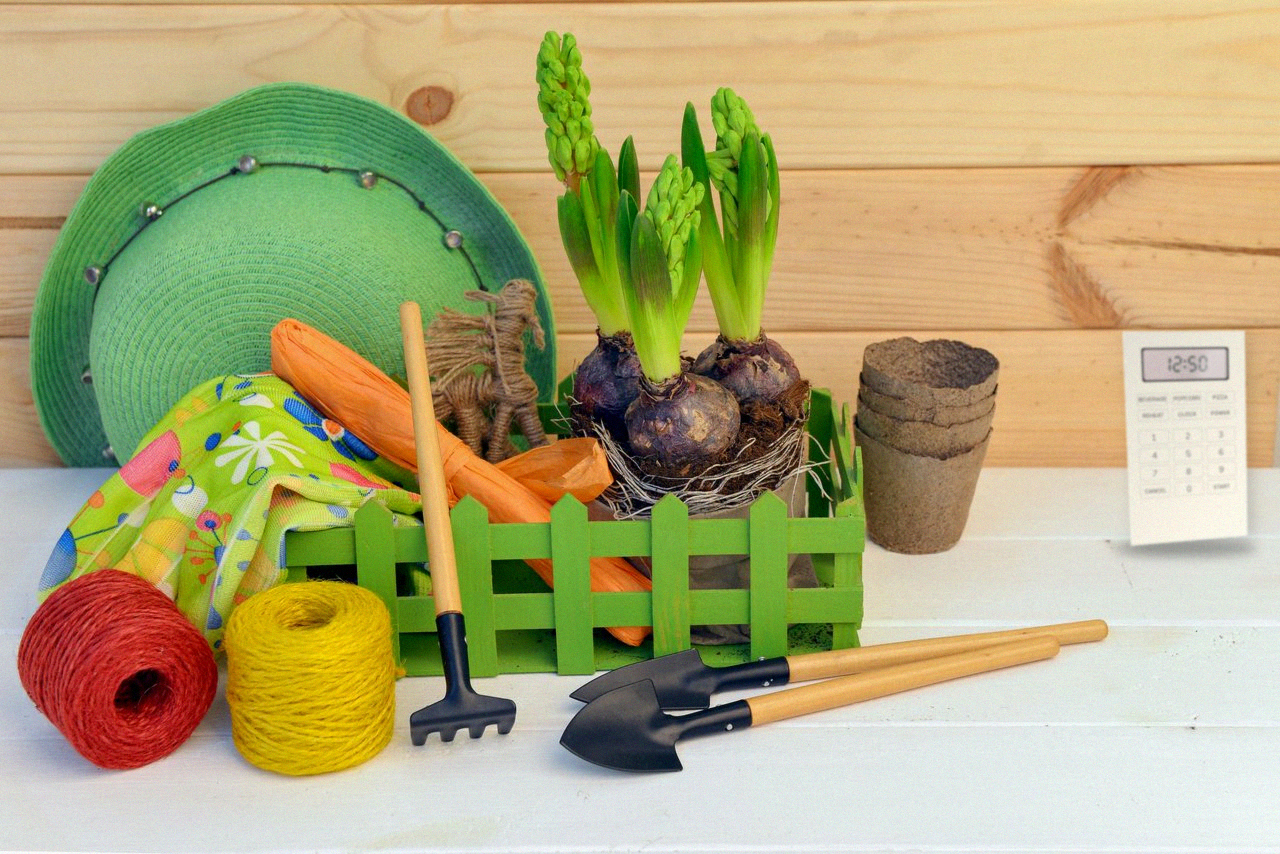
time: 12:50
